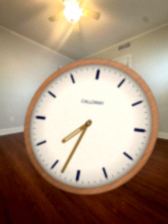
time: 7:33
